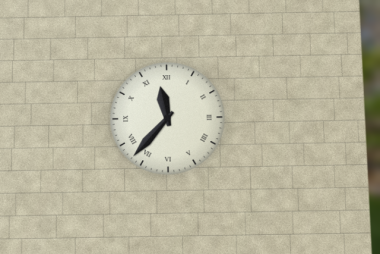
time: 11:37
